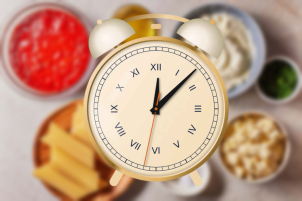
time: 12:07:32
